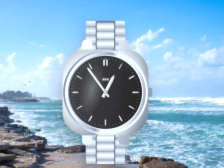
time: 12:54
